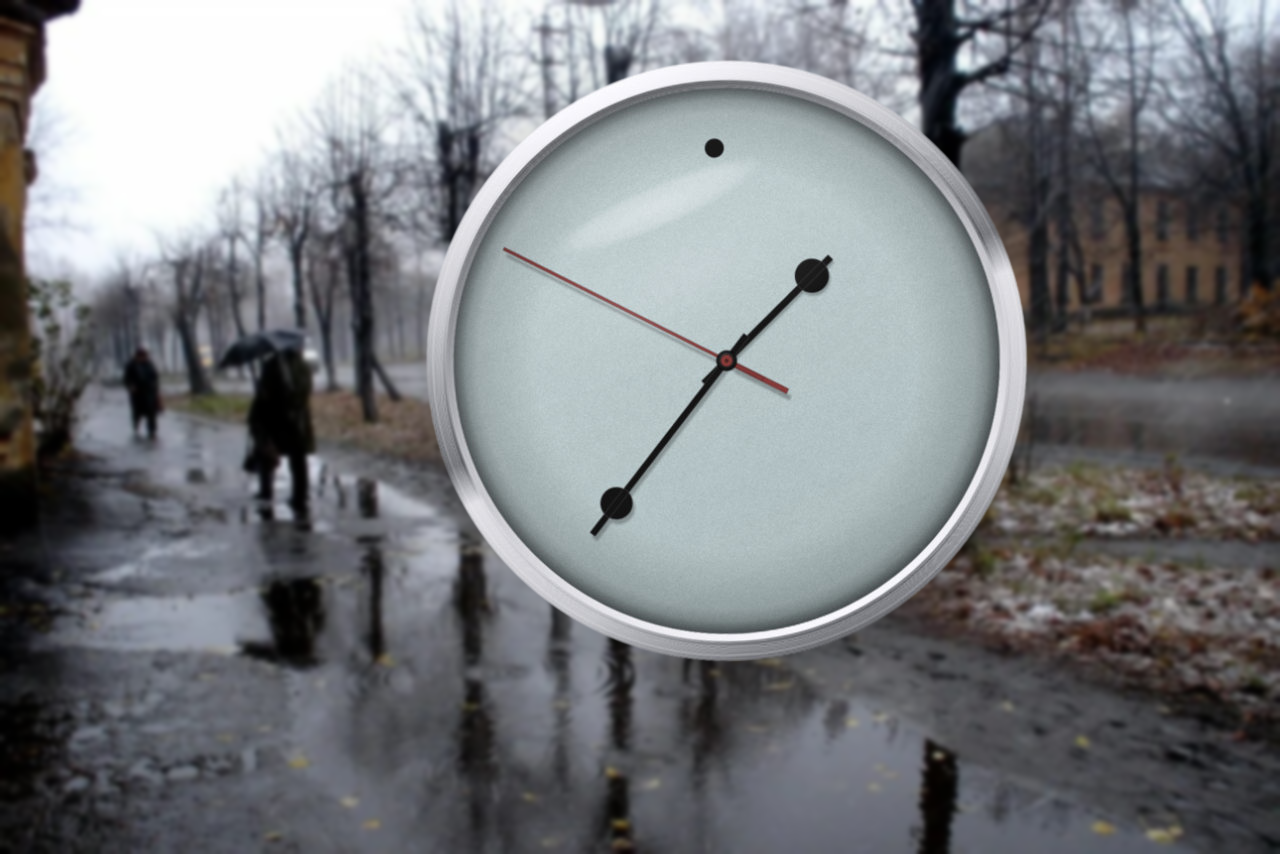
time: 1:36:50
